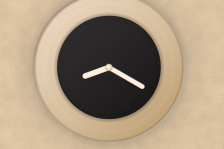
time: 8:20
